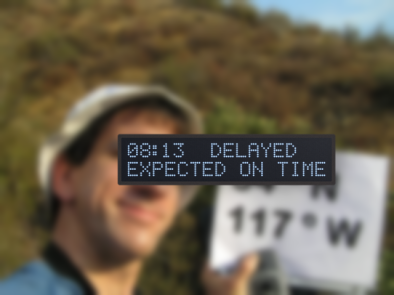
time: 8:13
